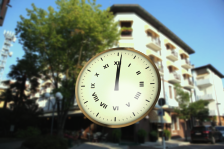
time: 12:01
